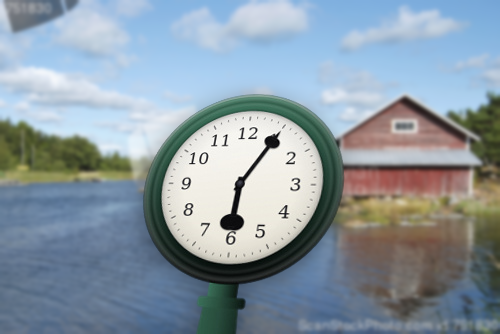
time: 6:05
